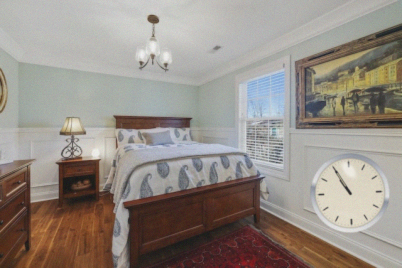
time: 10:55
